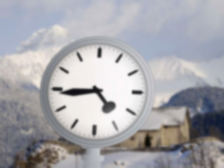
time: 4:44
